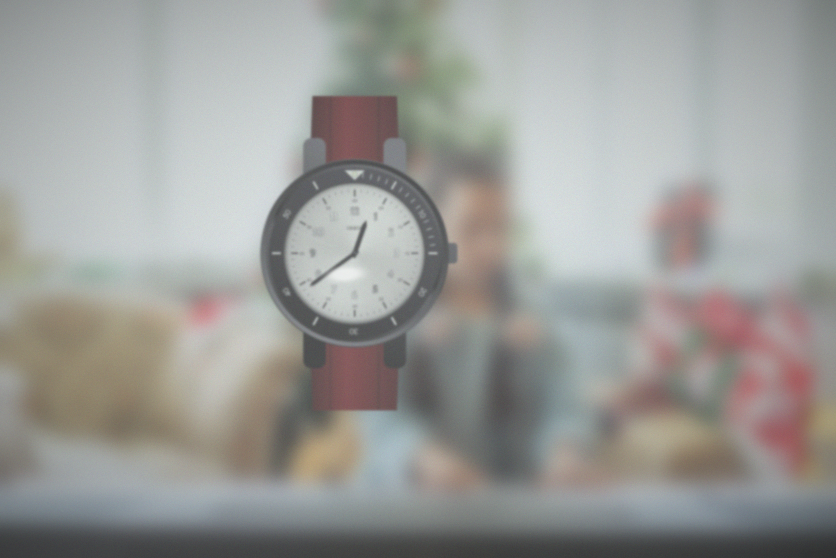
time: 12:39
